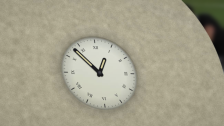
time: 12:53
